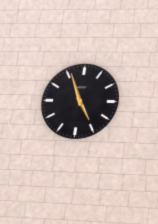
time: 4:56
